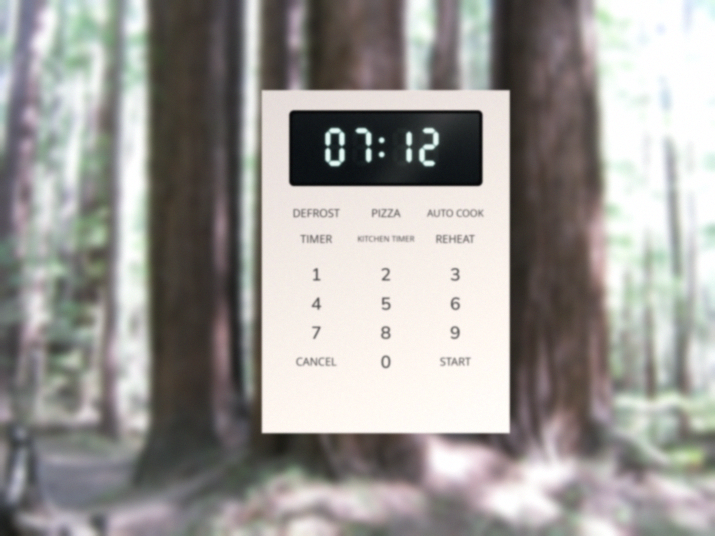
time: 7:12
